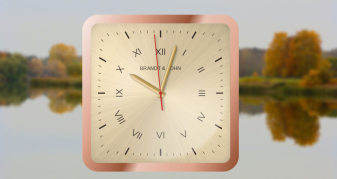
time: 10:02:59
